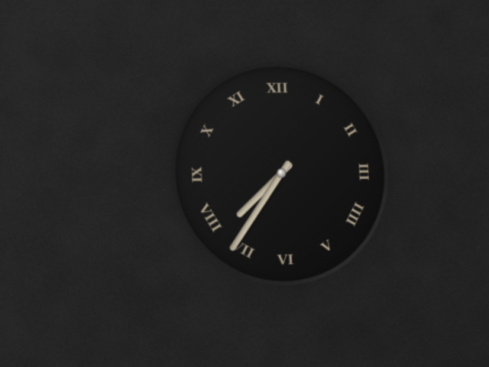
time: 7:36
